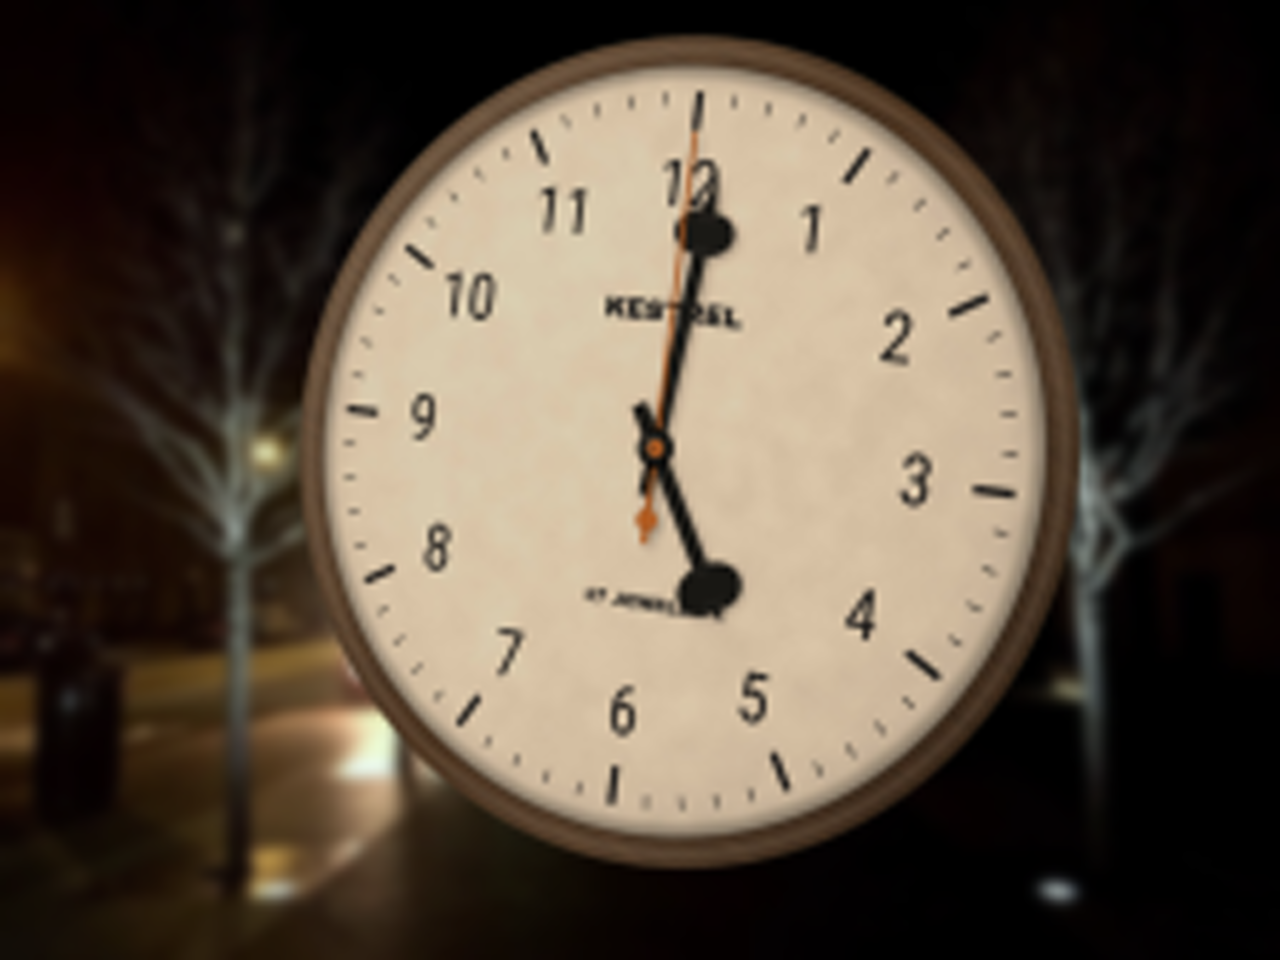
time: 5:01:00
